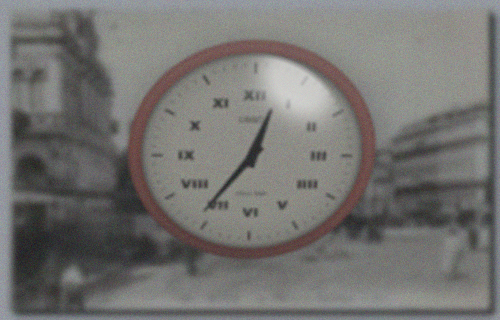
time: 12:36
